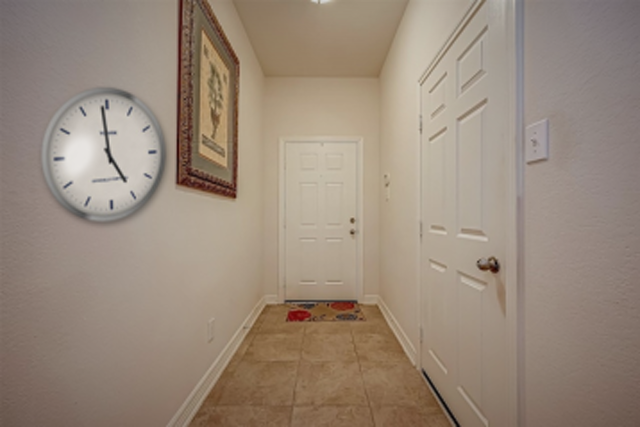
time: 4:59
